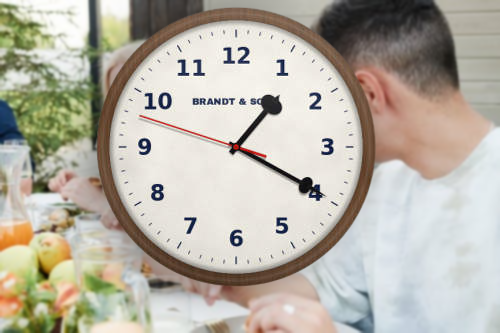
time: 1:19:48
